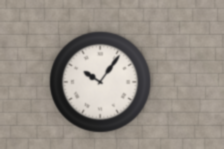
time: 10:06
